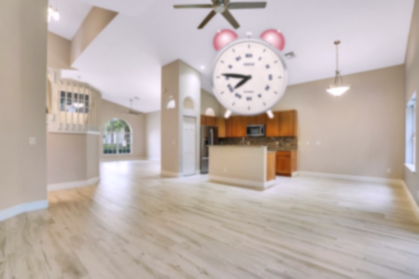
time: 7:46
